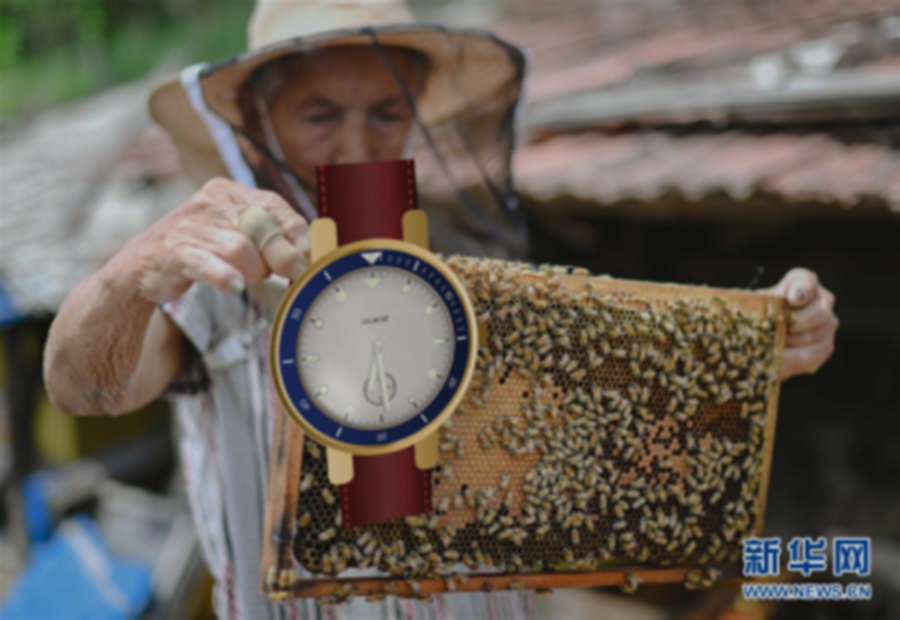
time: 6:29
